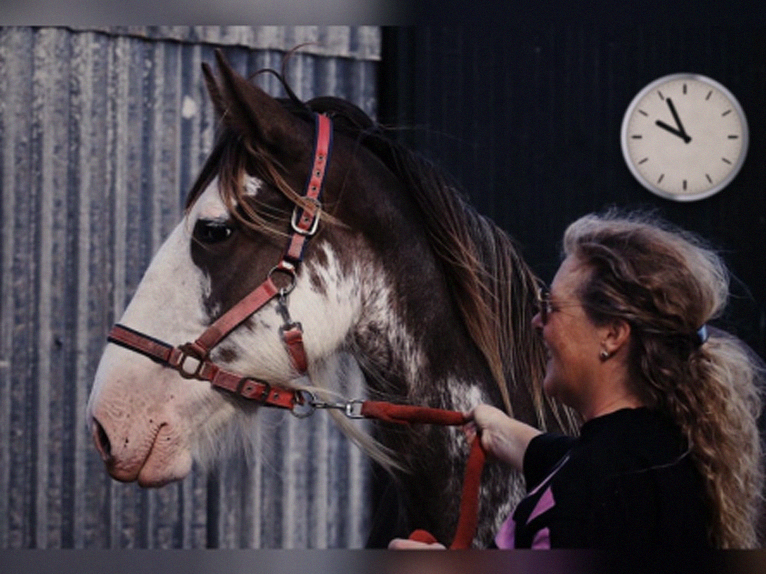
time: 9:56
